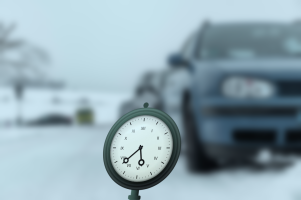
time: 5:38
